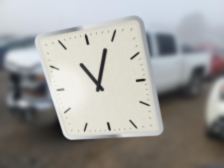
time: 11:04
